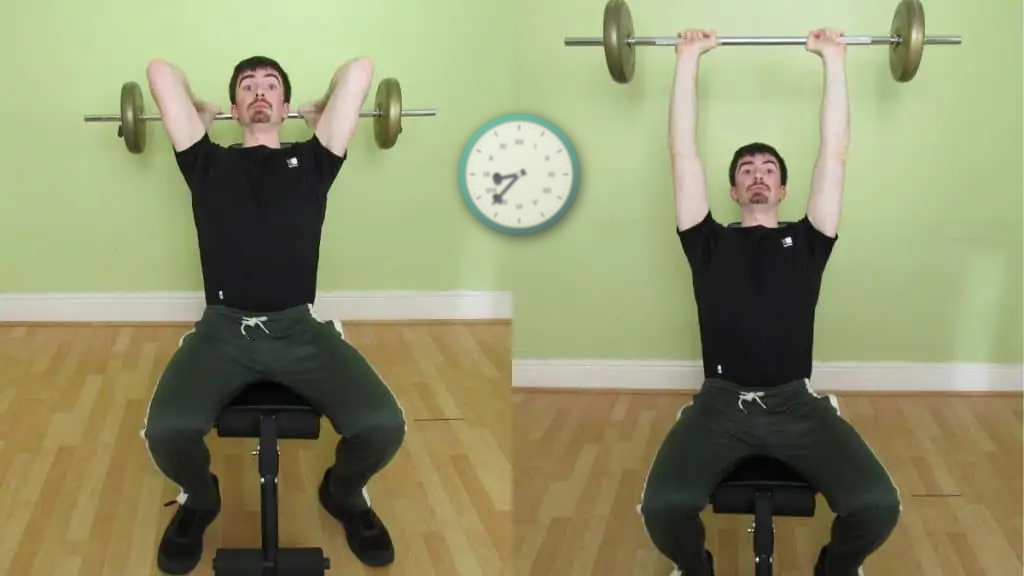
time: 8:37
